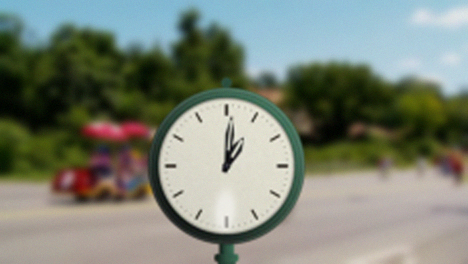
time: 1:01
